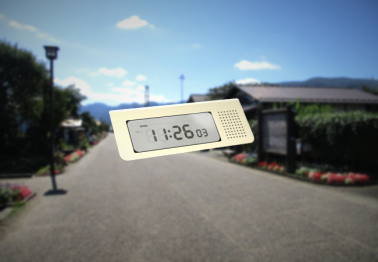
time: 11:26:03
